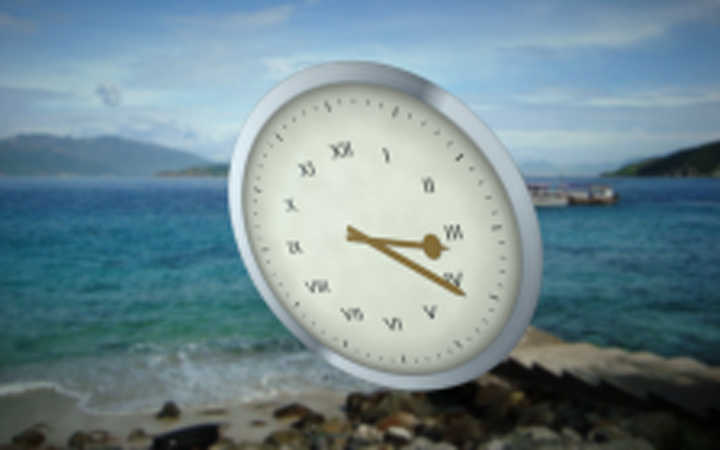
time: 3:21
